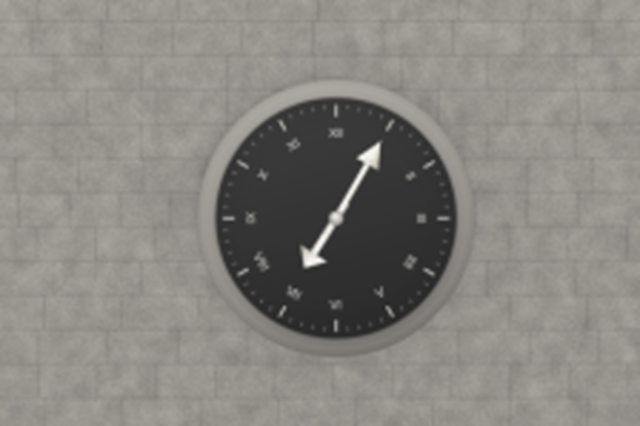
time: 7:05
